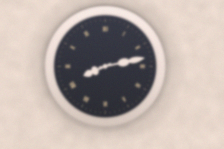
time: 8:13
